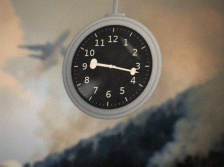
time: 9:17
